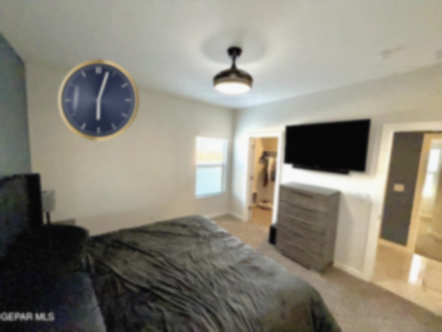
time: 6:03
